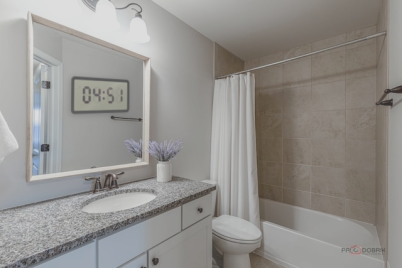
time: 4:51
